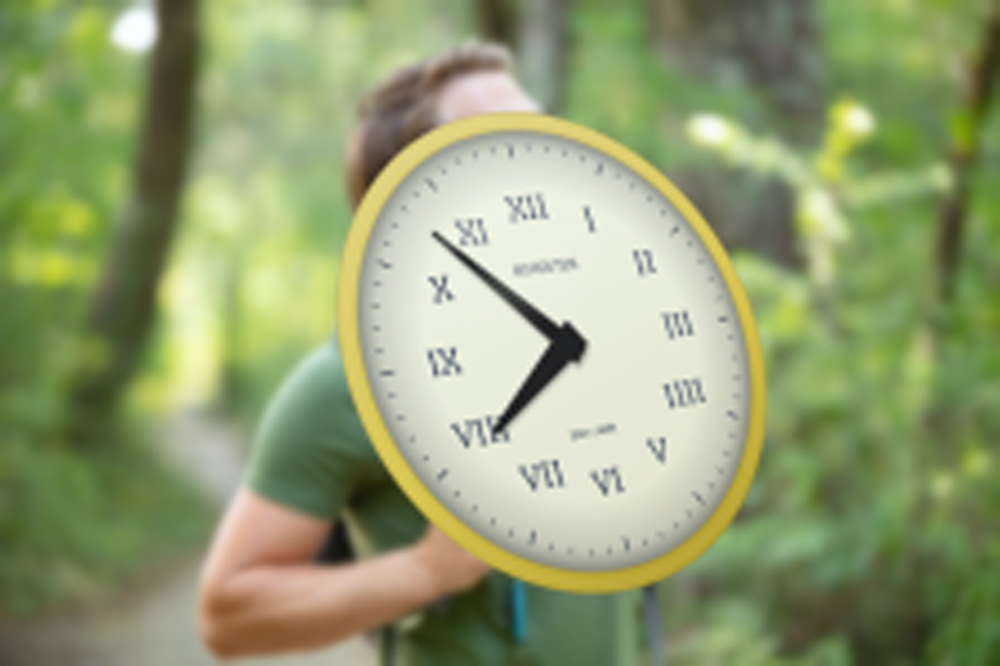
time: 7:53
